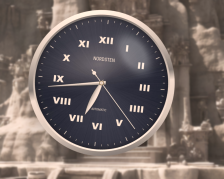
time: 6:43:23
